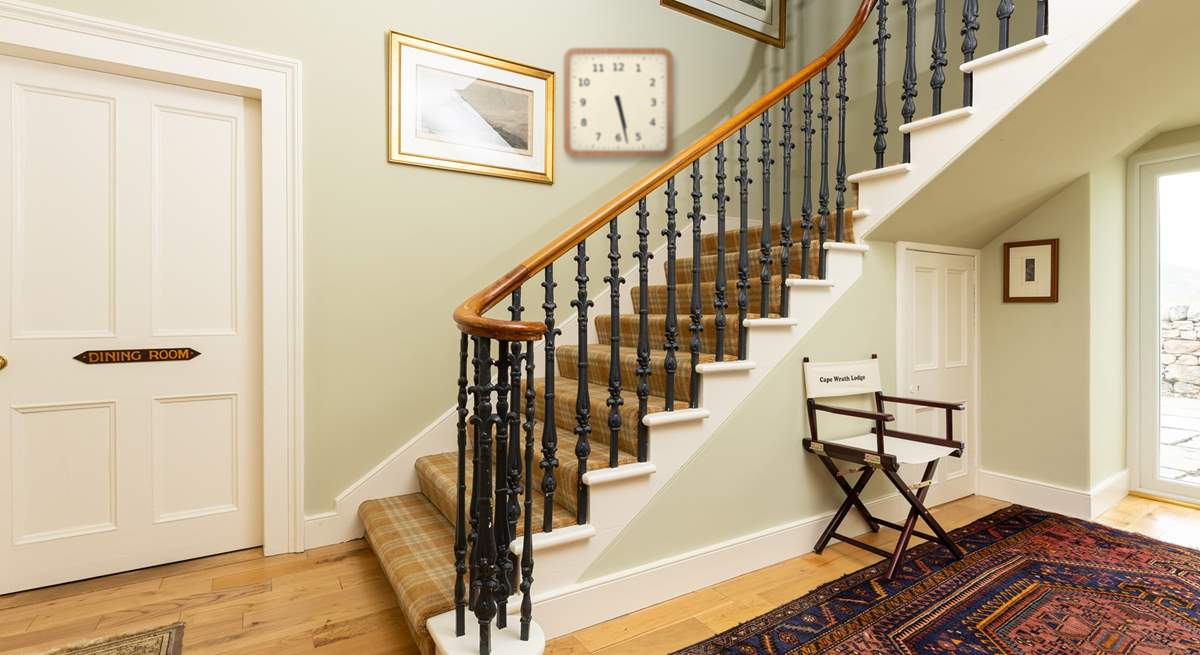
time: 5:28
